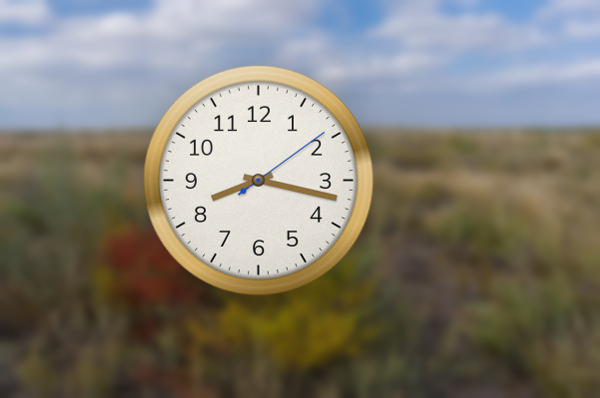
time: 8:17:09
